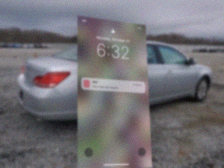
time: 6:32
